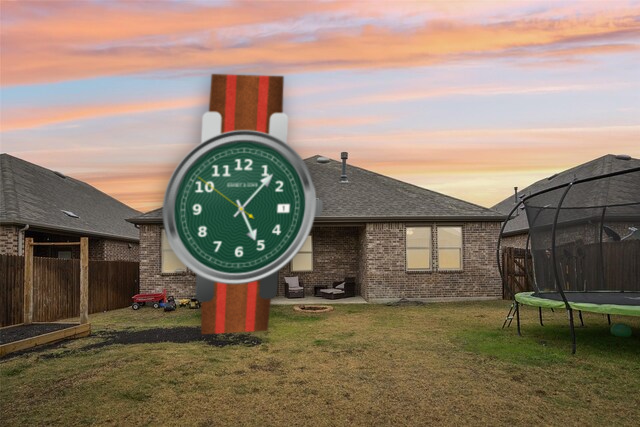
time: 5:06:51
